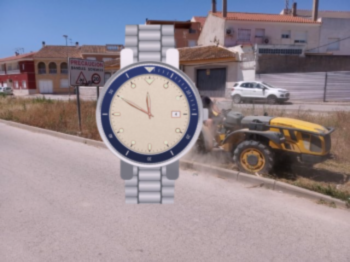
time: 11:50
